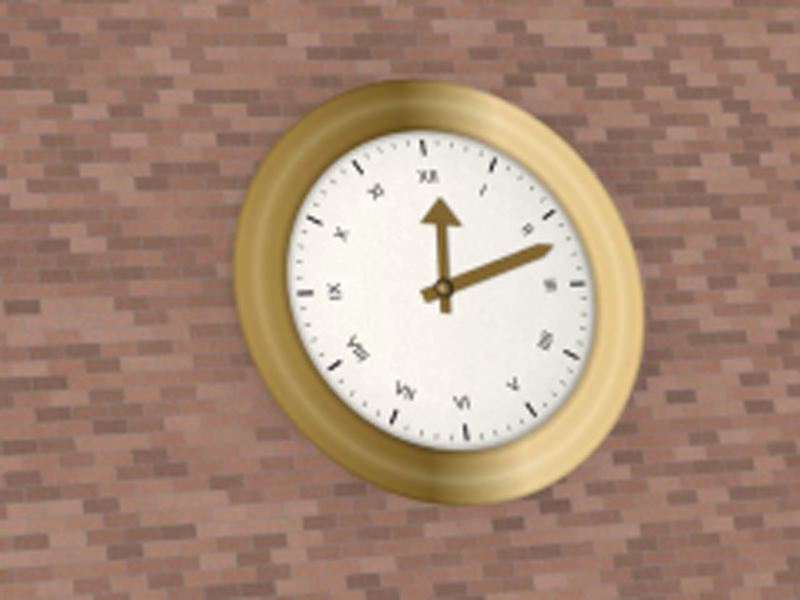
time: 12:12
